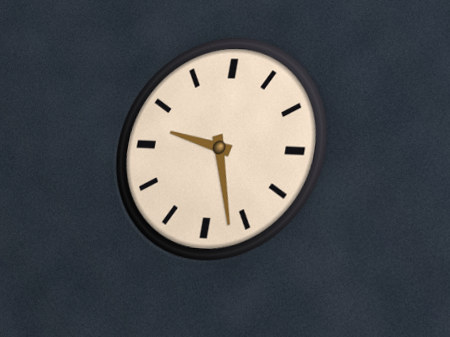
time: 9:27
